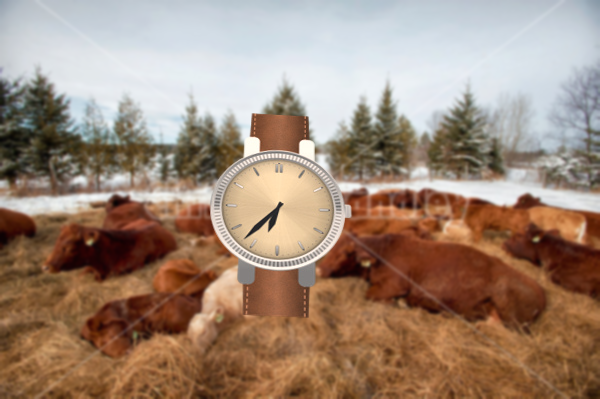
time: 6:37
